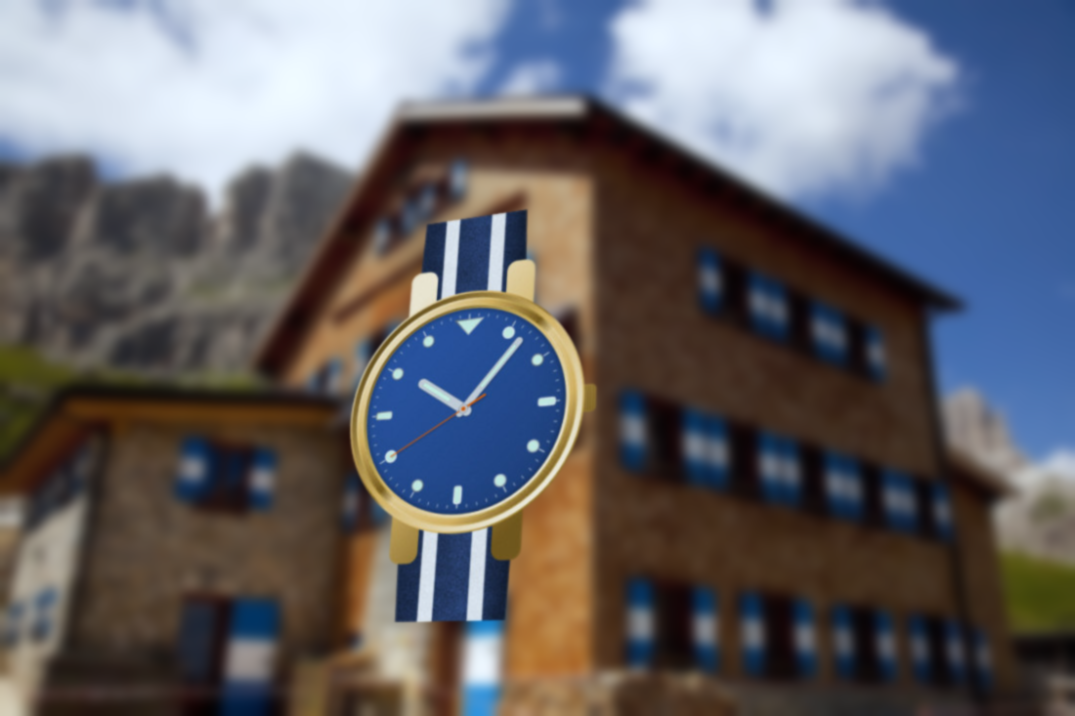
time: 10:06:40
